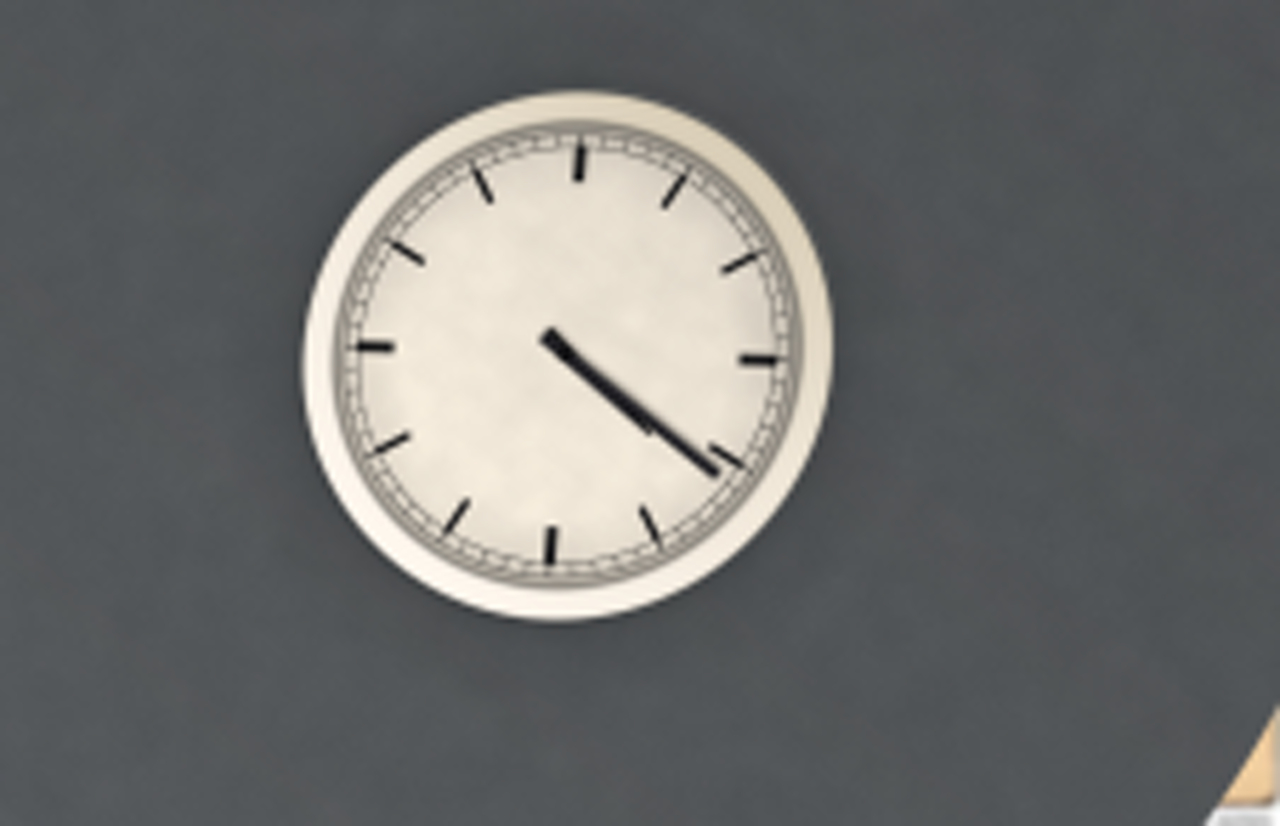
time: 4:21
